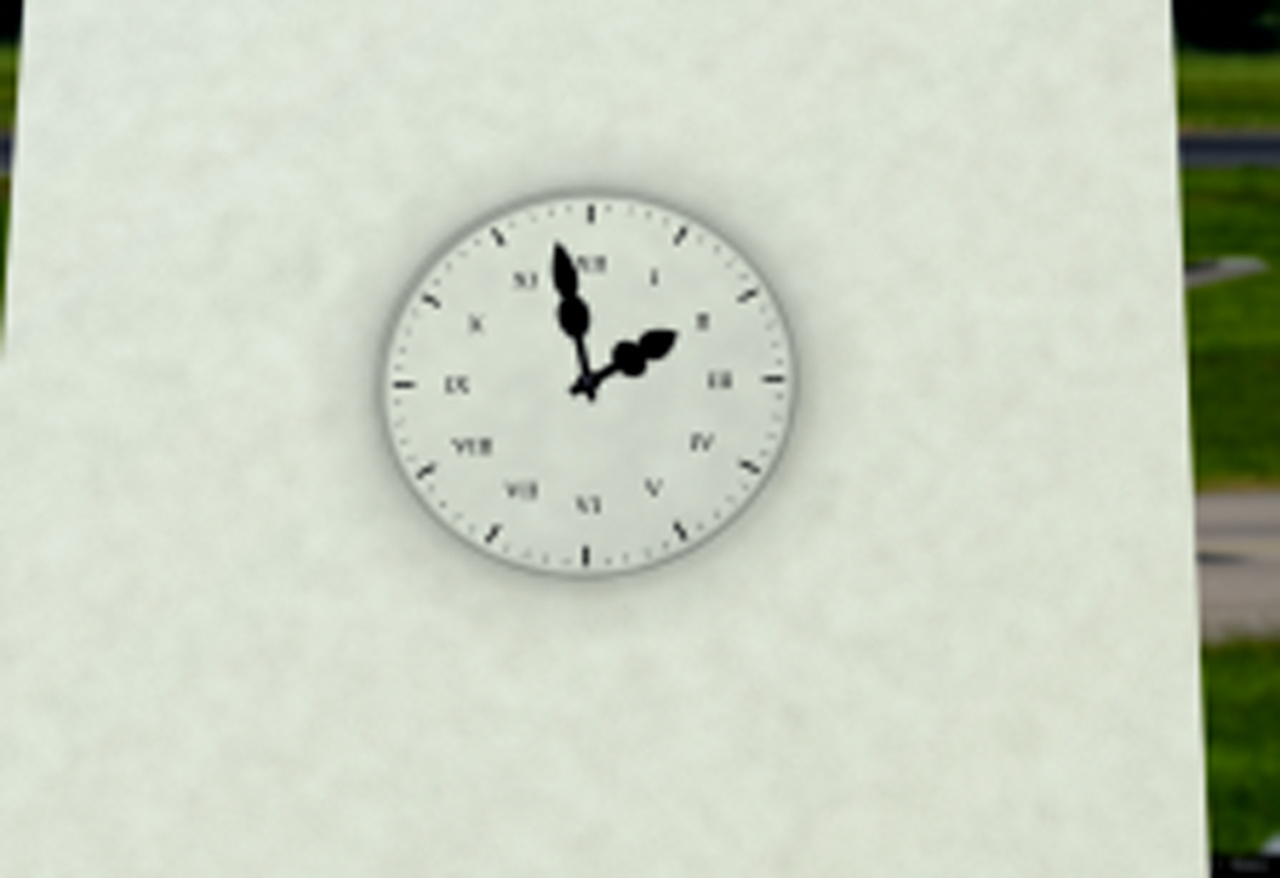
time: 1:58
